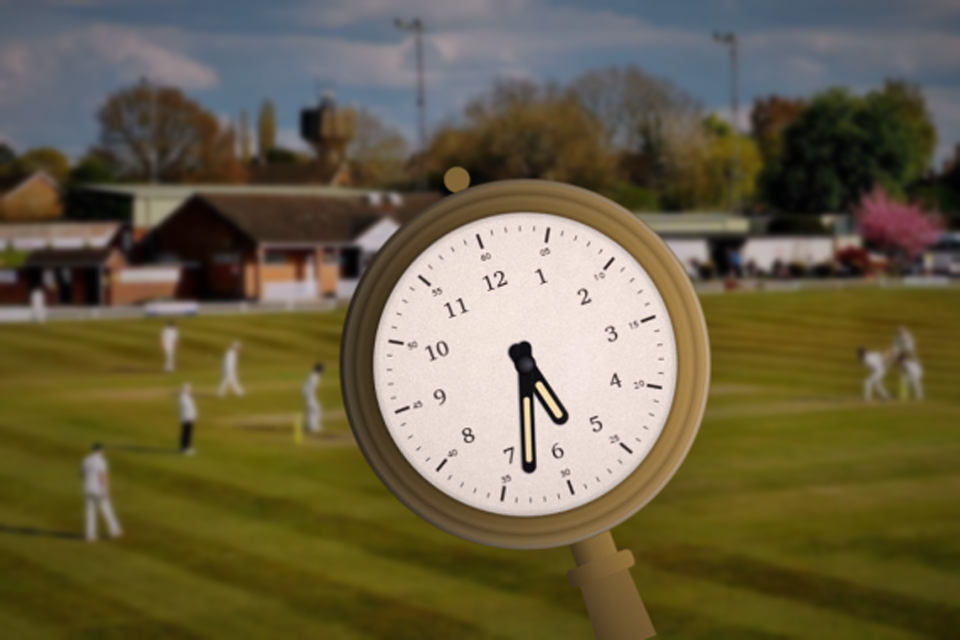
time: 5:33
